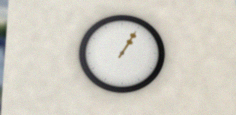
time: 1:05
